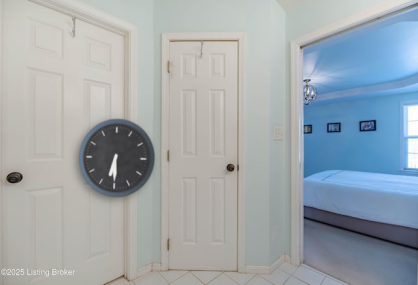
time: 6:30
